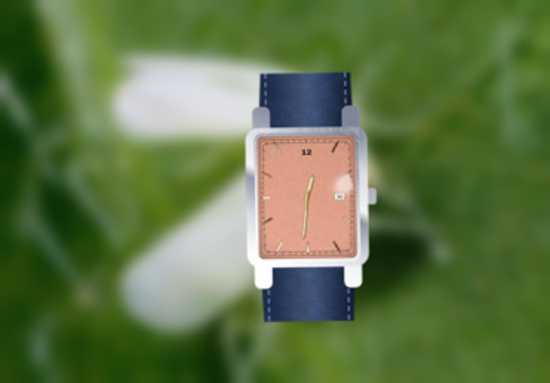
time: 12:31
